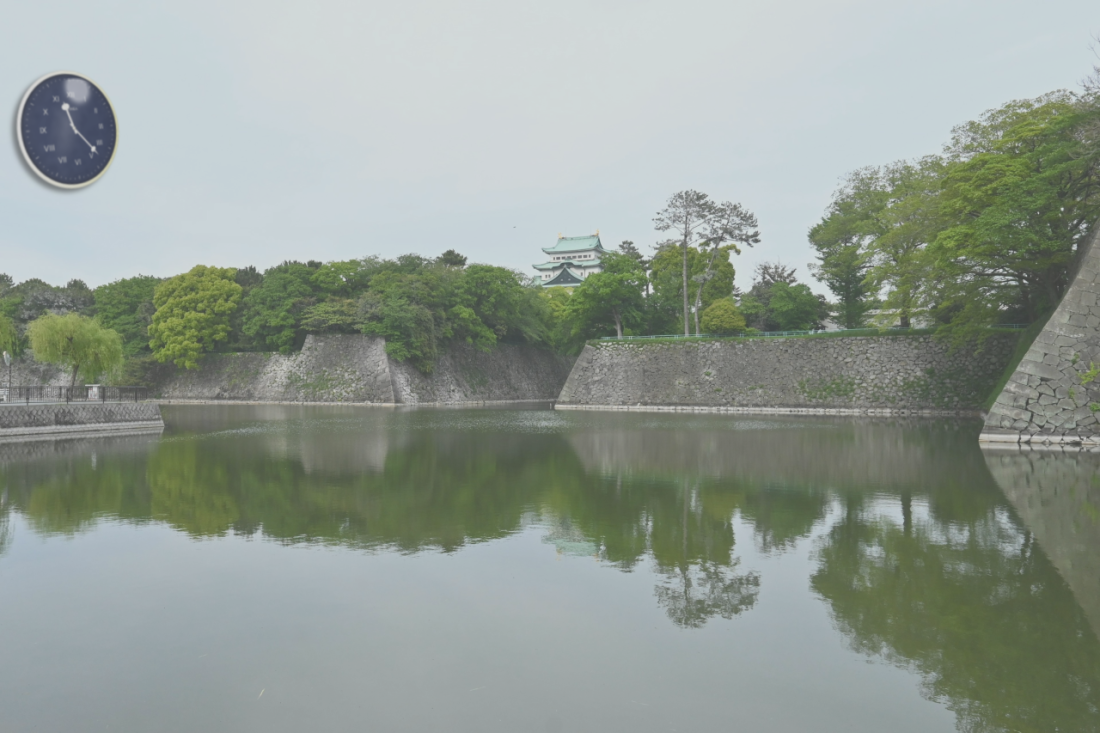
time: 11:23
